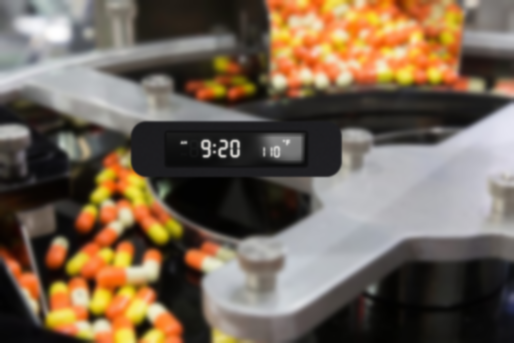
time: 9:20
